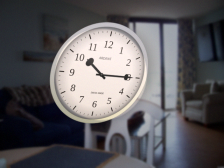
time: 10:15
